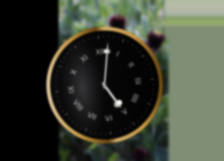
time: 5:02
